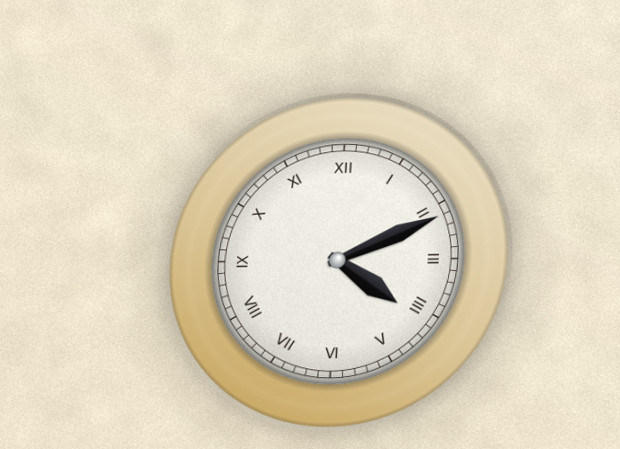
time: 4:11
